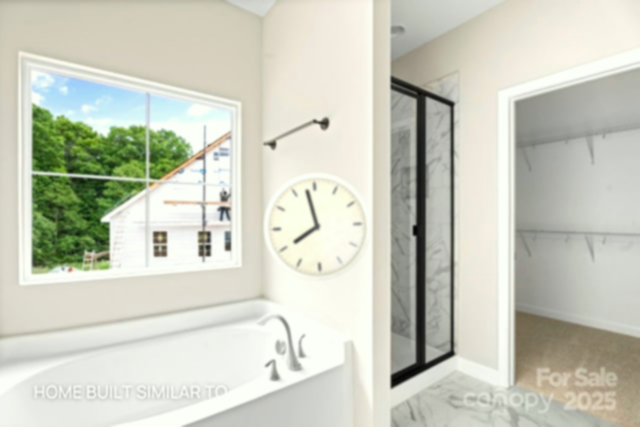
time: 7:58
